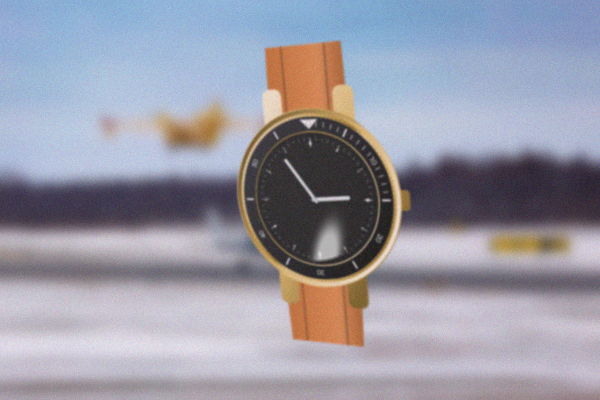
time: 2:54
